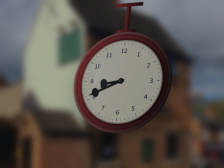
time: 8:41
